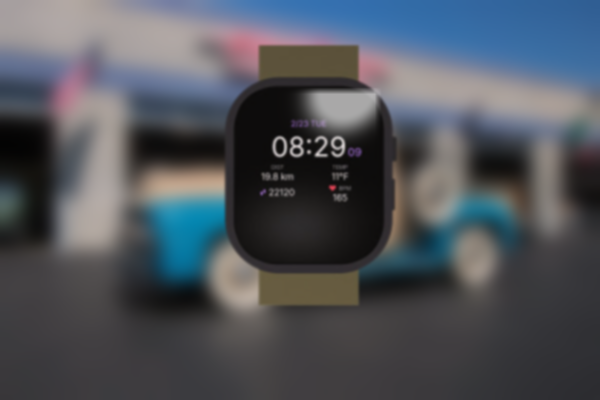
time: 8:29
